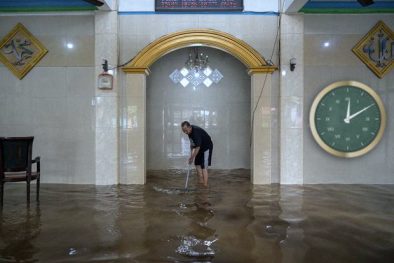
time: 12:10
